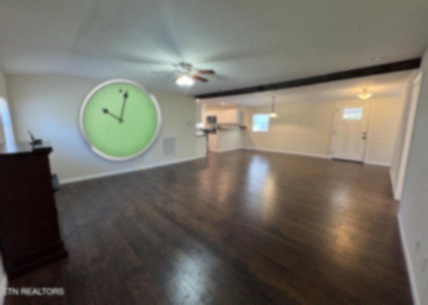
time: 10:02
